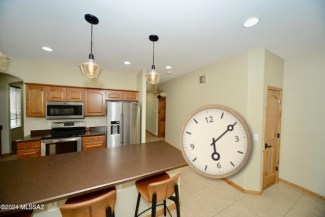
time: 6:10
